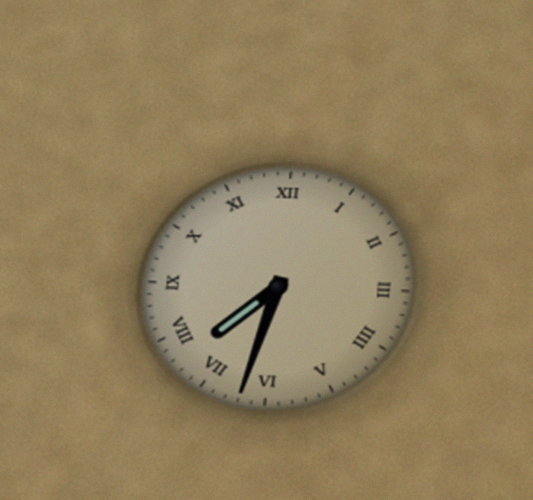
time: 7:32
